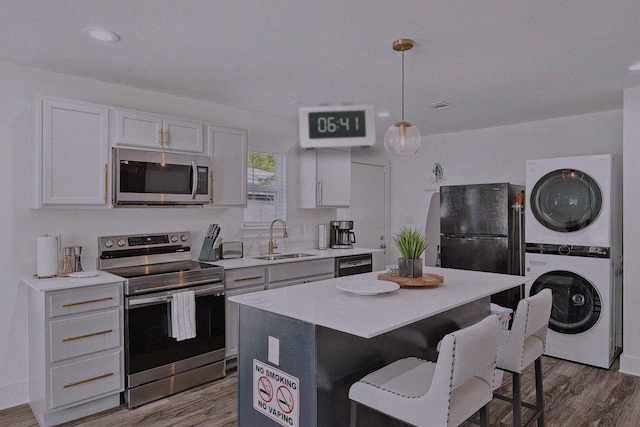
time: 6:41
